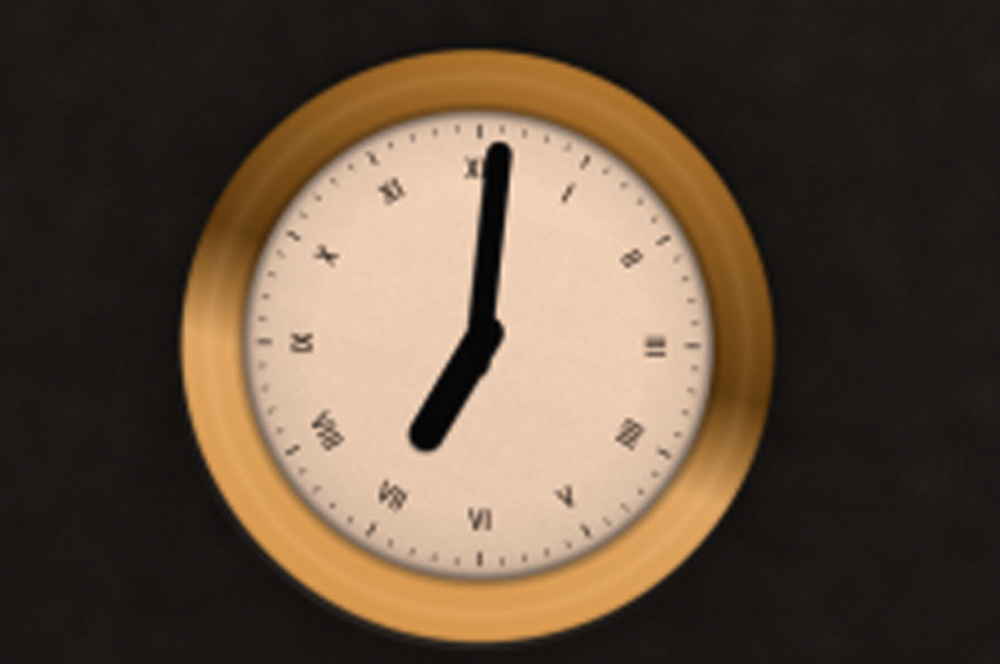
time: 7:01
